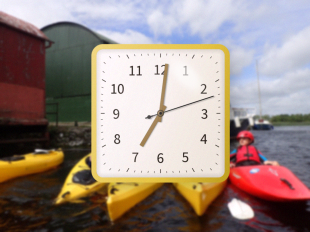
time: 7:01:12
